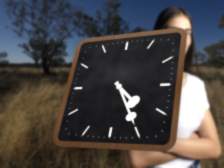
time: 4:25
